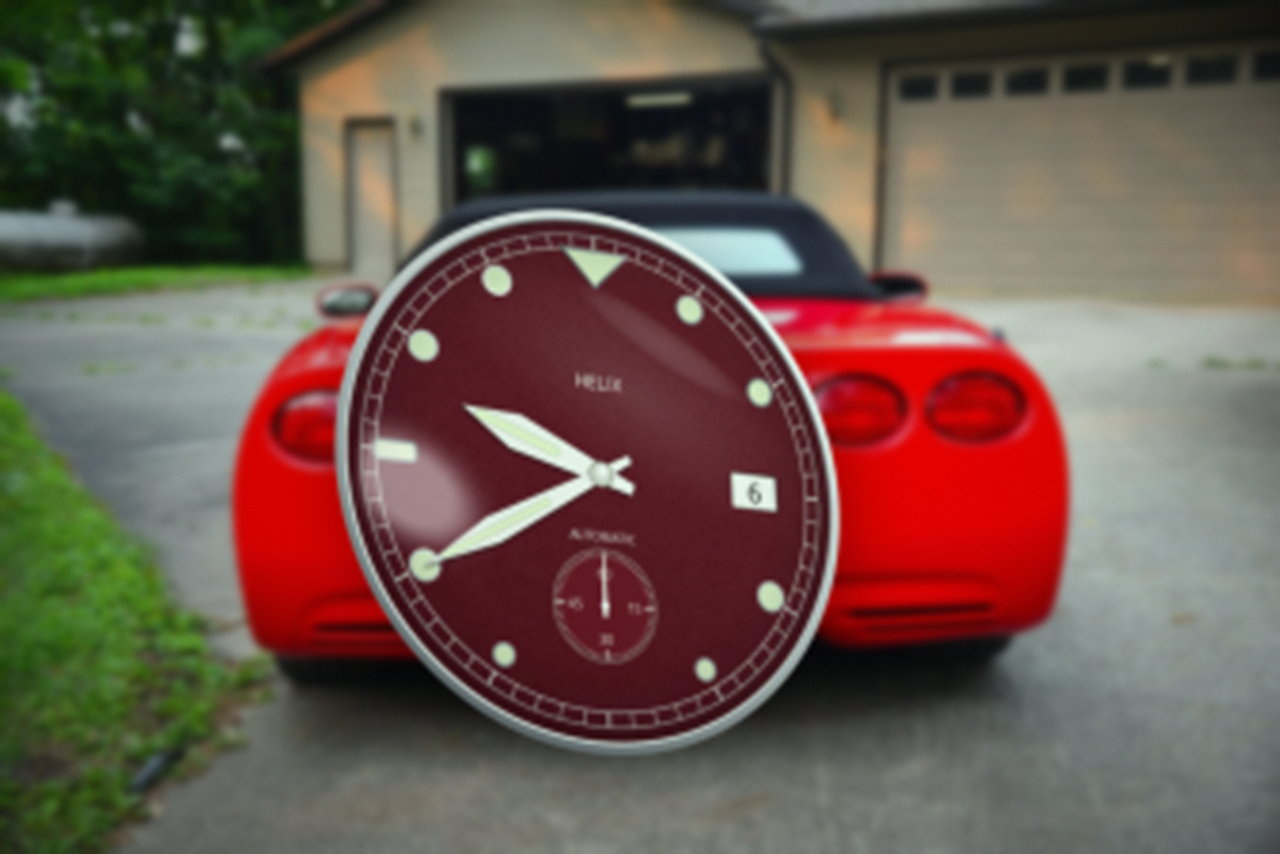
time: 9:40
